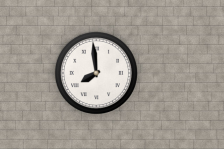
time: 7:59
